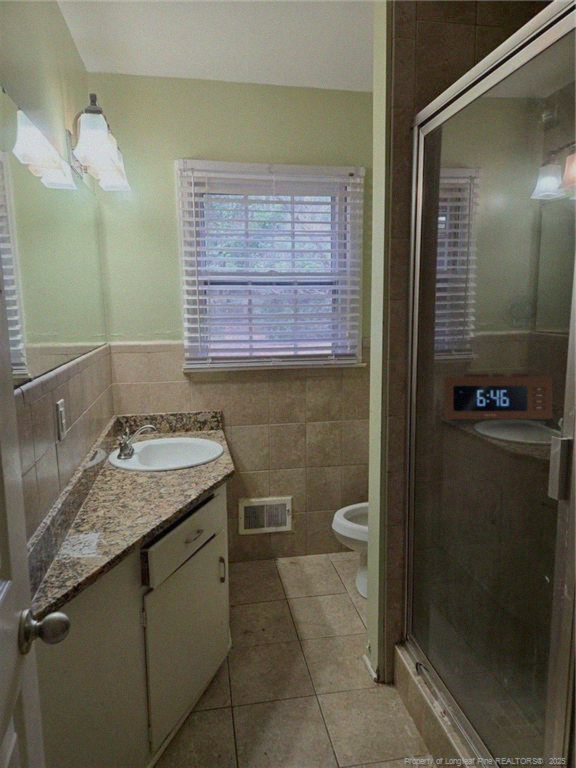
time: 6:46
